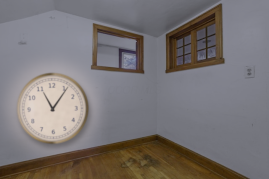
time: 11:06
